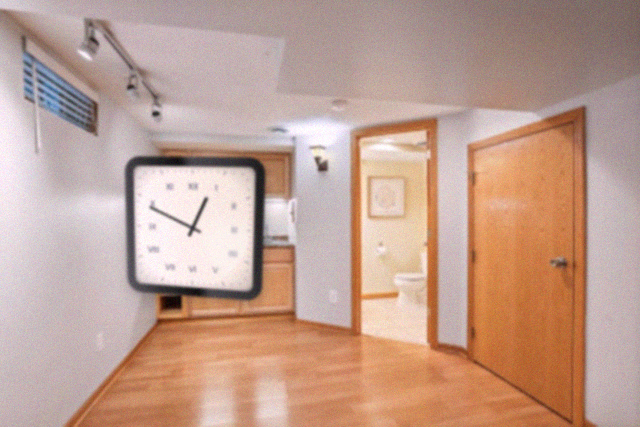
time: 12:49
